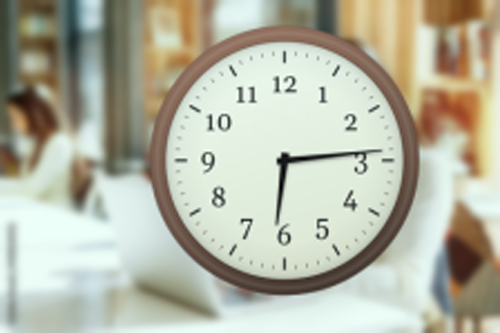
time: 6:14
